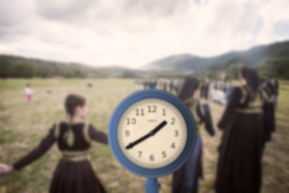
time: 1:40
